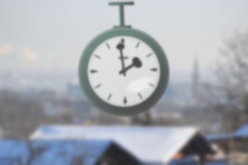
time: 1:59
